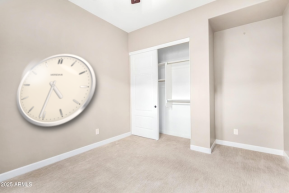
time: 4:31
